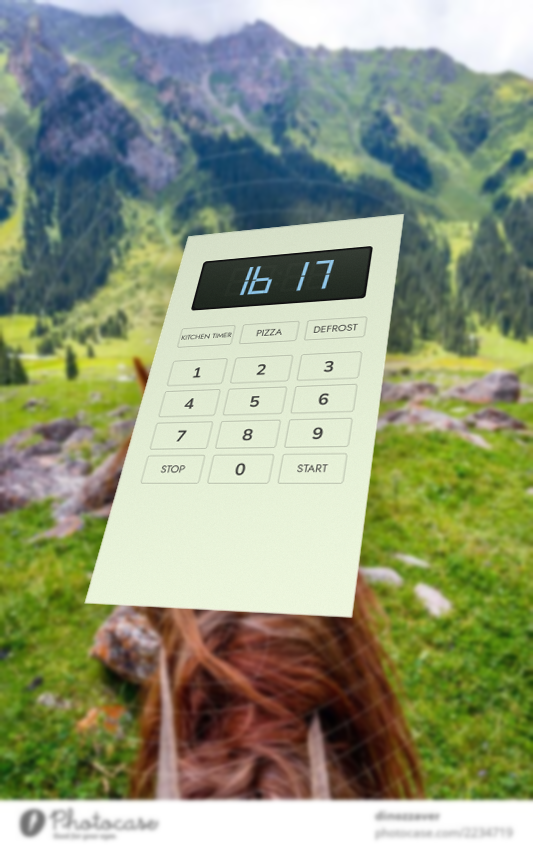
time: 16:17
